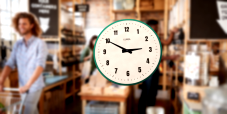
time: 2:50
